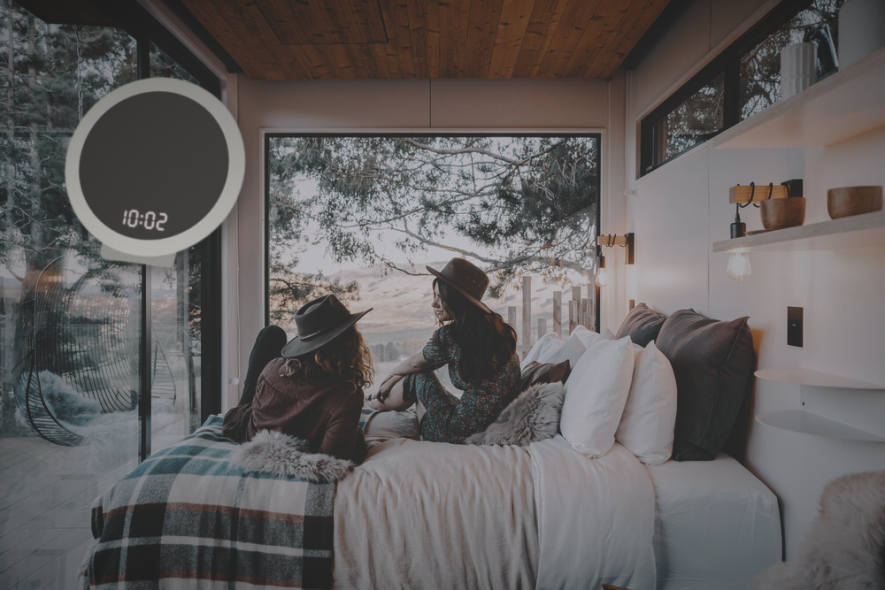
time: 10:02
